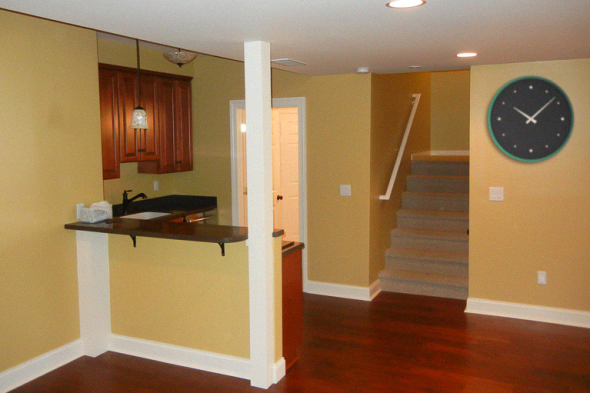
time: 10:08
